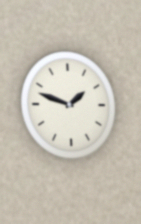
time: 1:48
